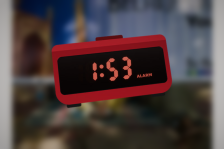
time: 1:53
